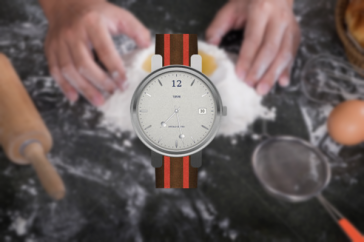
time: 7:28
